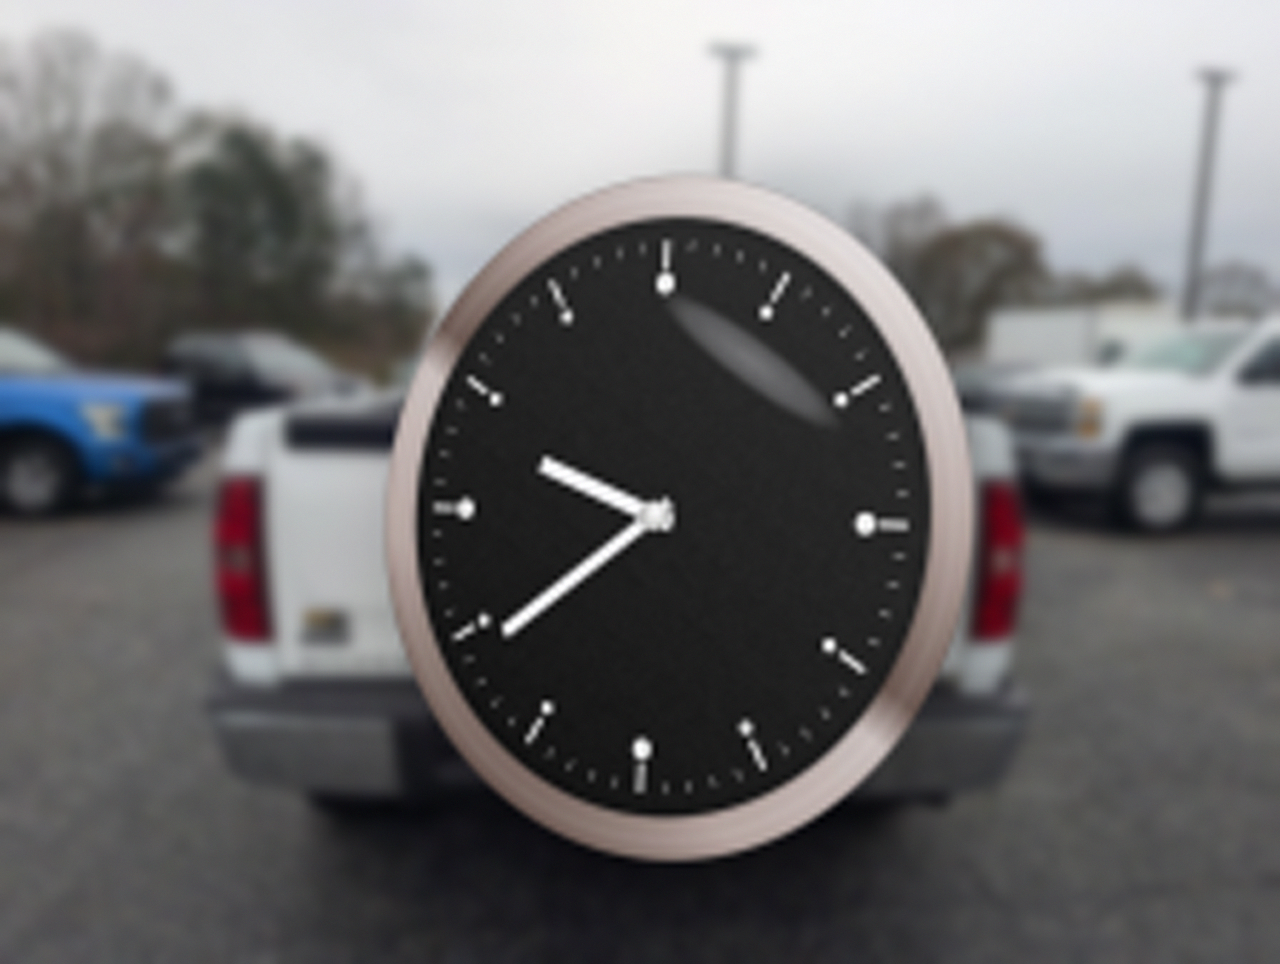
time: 9:39
